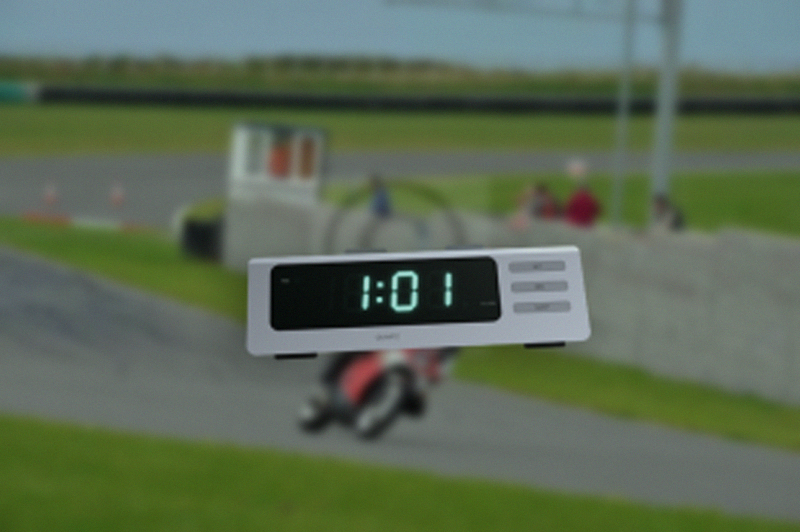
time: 1:01
